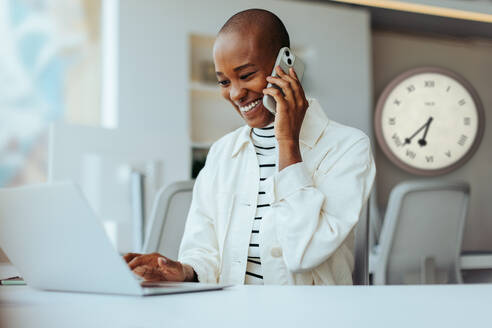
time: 6:38
